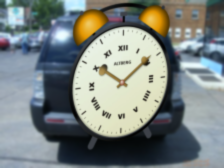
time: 10:09
